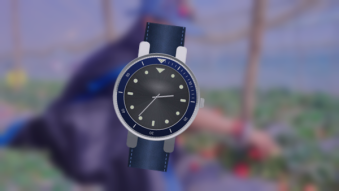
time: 2:36
